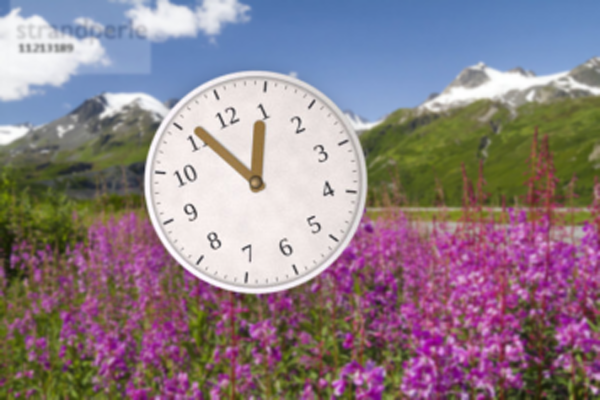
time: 12:56
